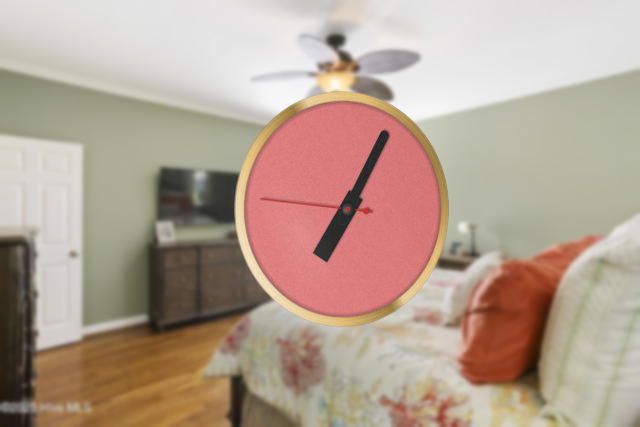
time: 7:04:46
